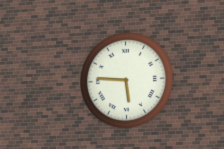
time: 5:46
